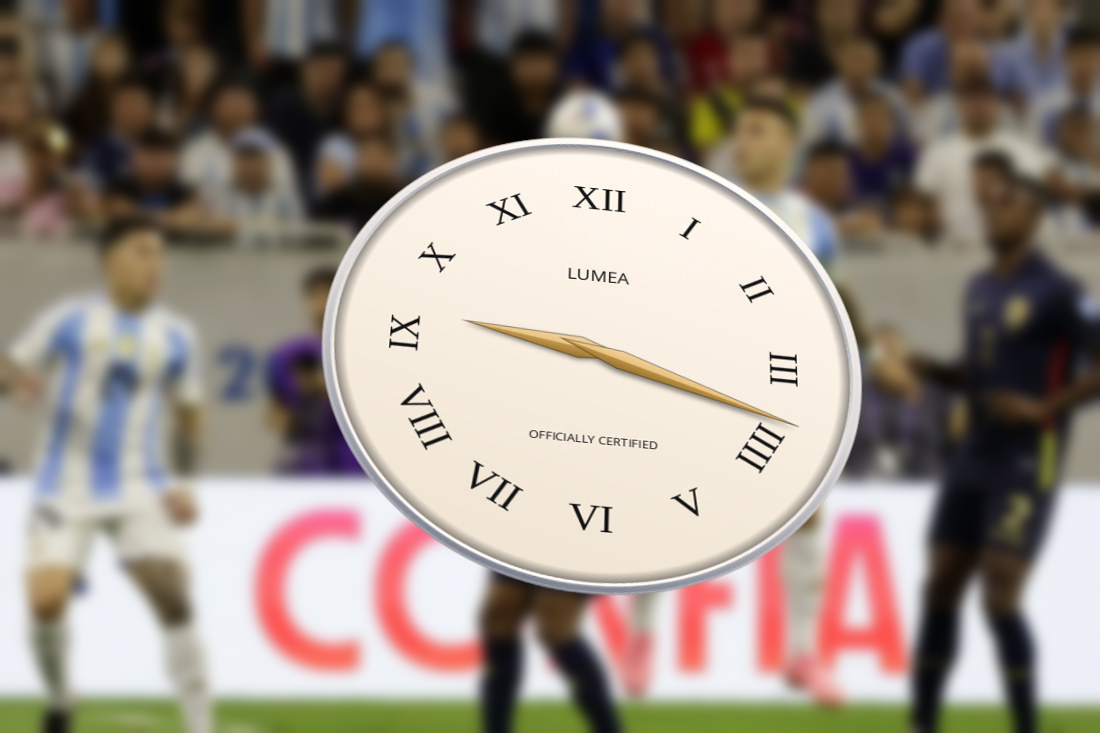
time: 9:18
